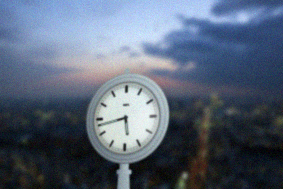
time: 5:43
